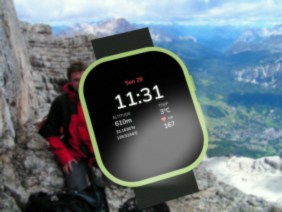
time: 11:31
